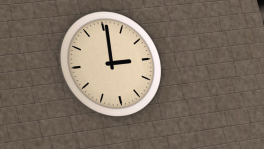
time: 3:01
